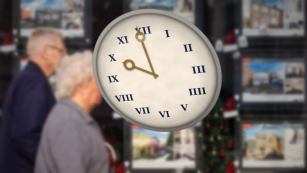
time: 9:59
